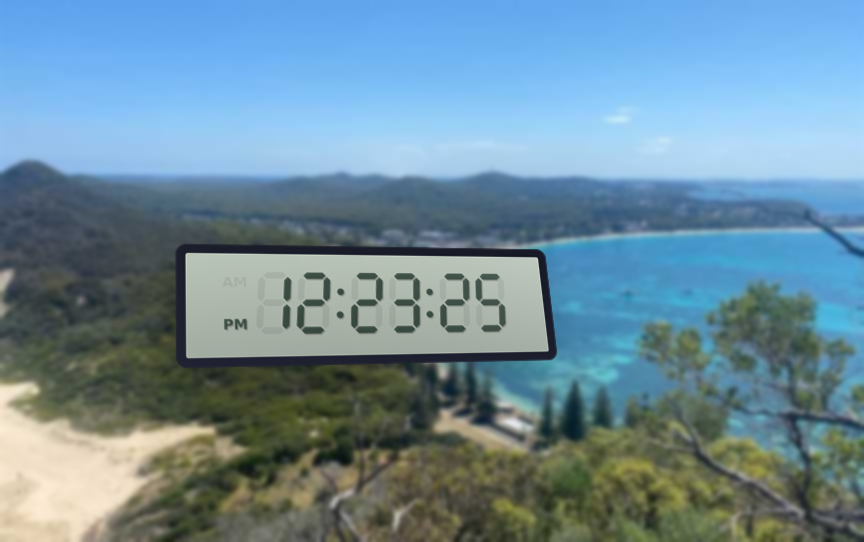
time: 12:23:25
